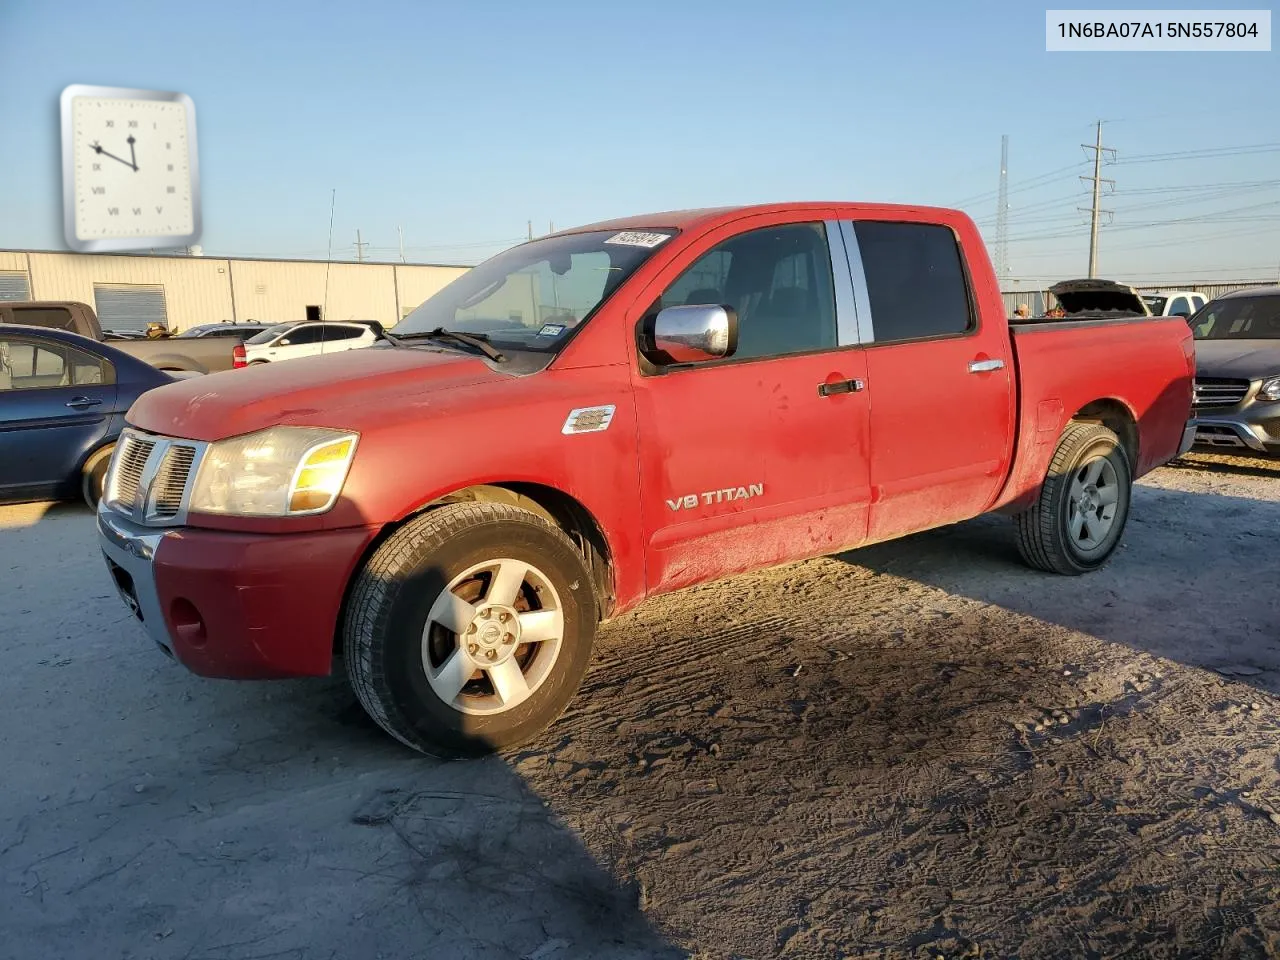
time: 11:49
